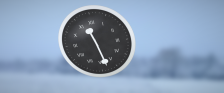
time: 11:28
